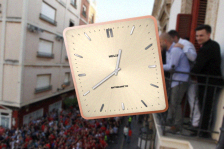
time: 12:40
